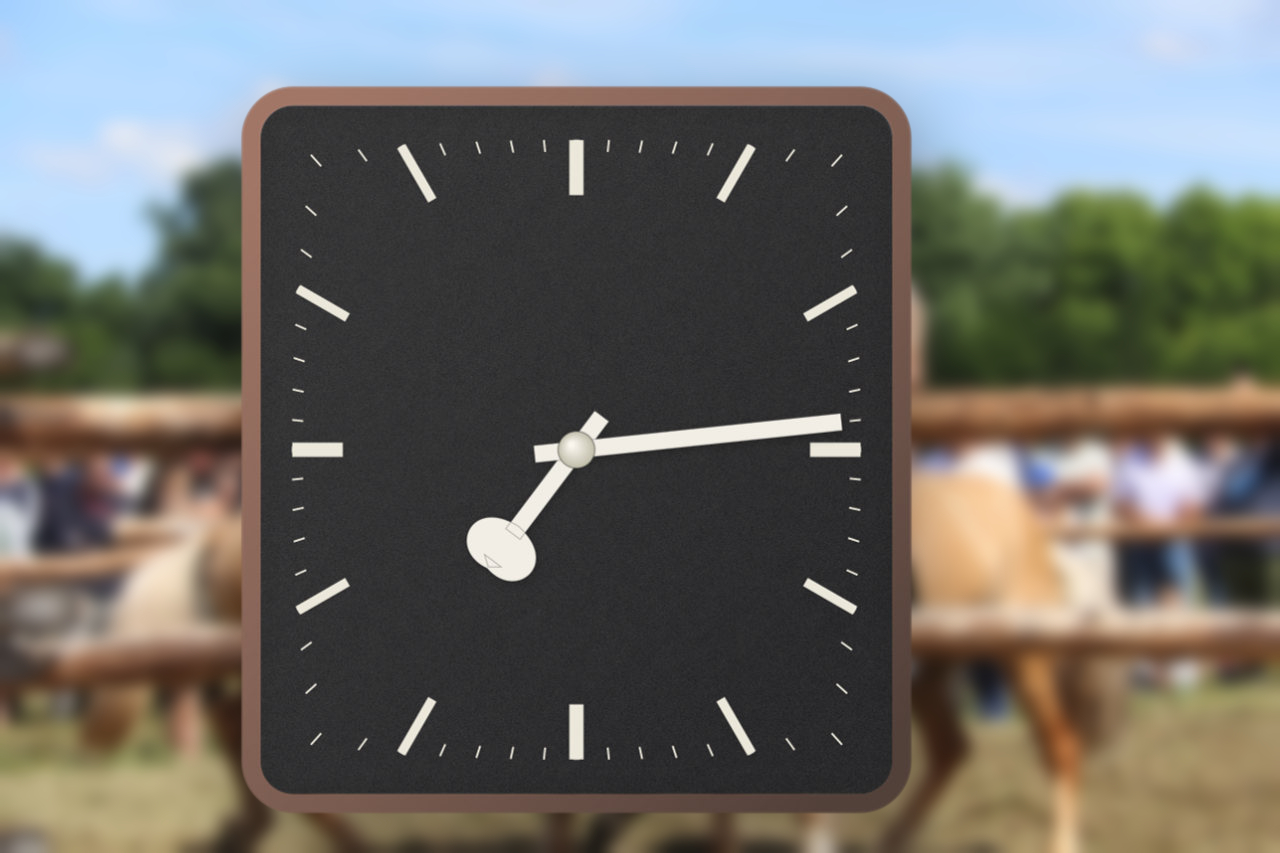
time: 7:14
